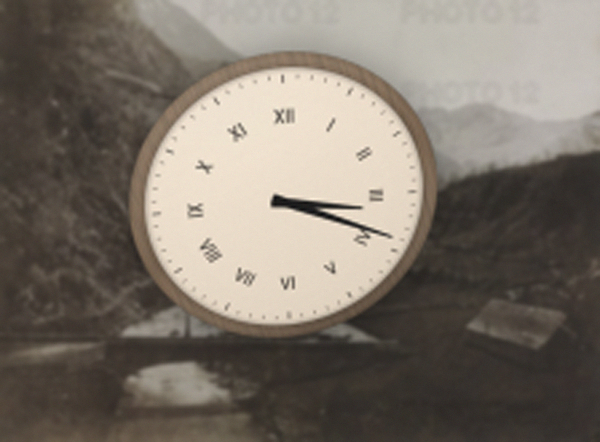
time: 3:19
